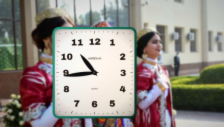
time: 10:44
